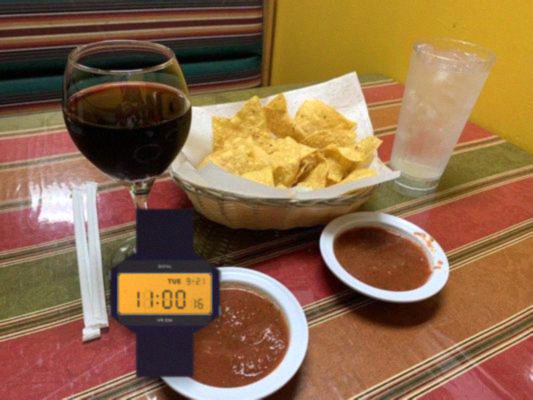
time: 11:00:16
